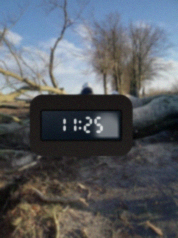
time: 11:25
